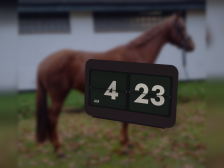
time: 4:23
